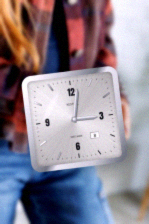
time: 3:02
